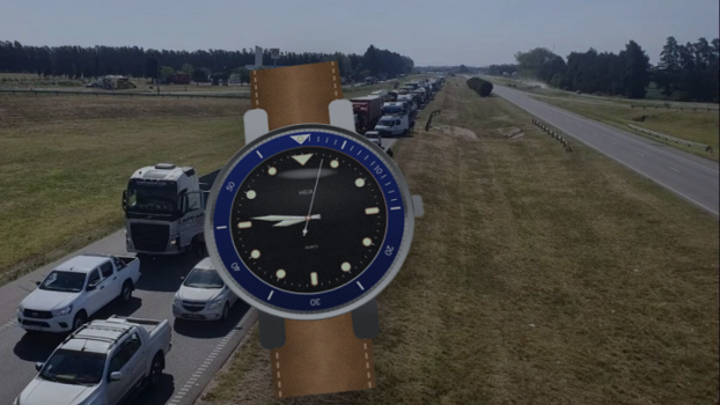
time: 8:46:03
